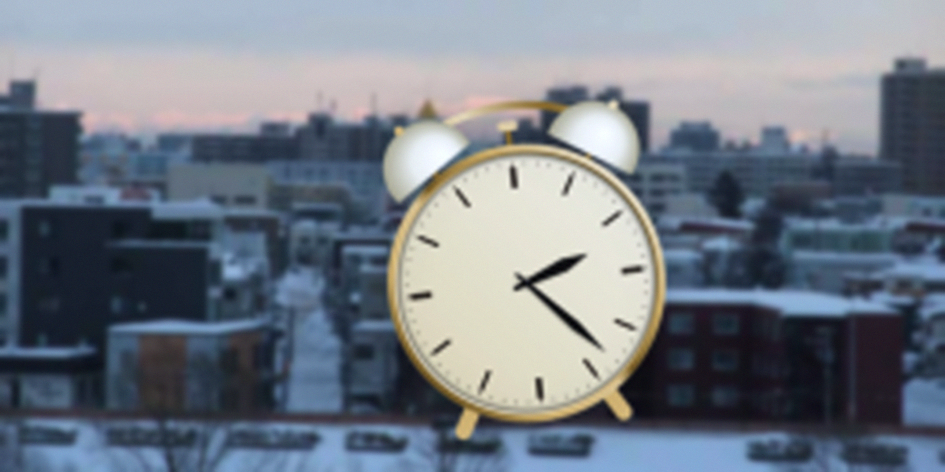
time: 2:23
